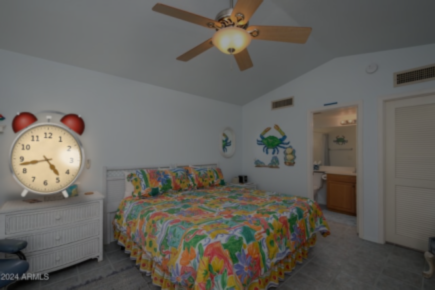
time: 4:43
